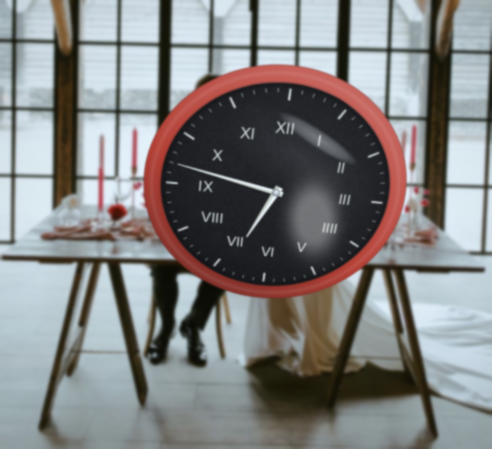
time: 6:47
